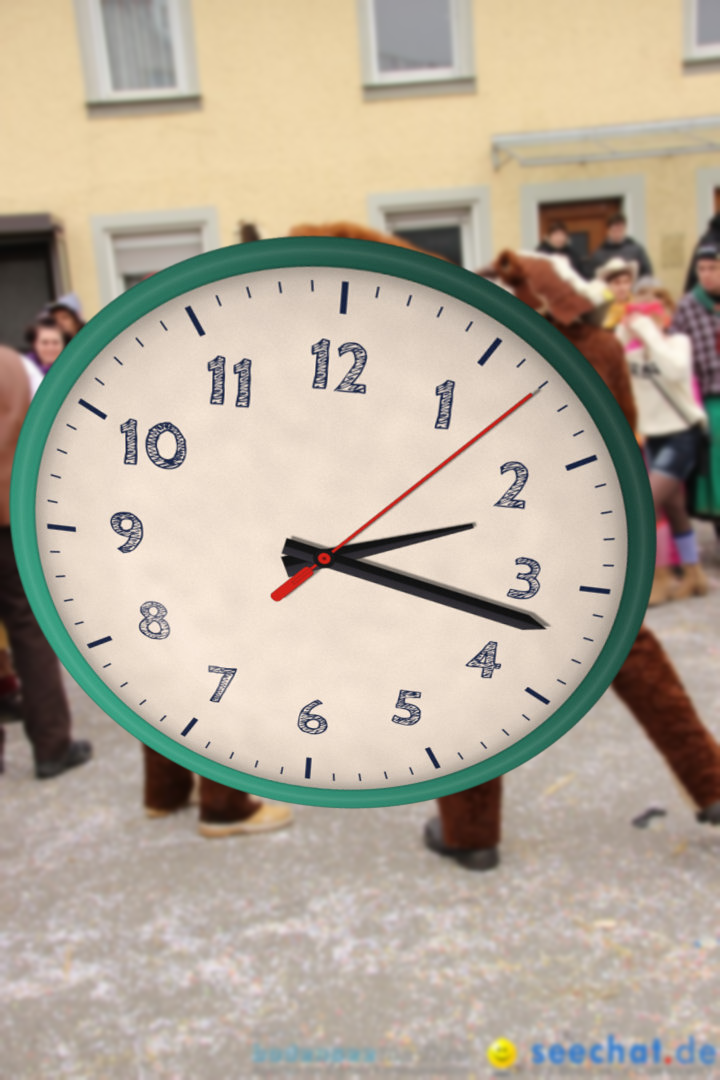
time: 2:17:07
